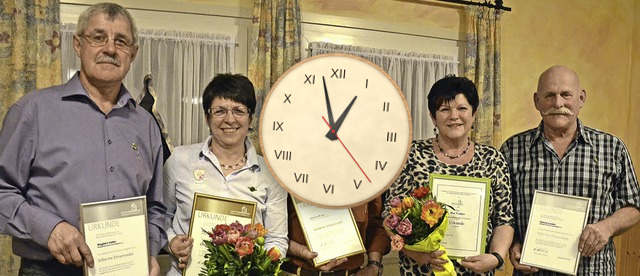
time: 12:57:23
